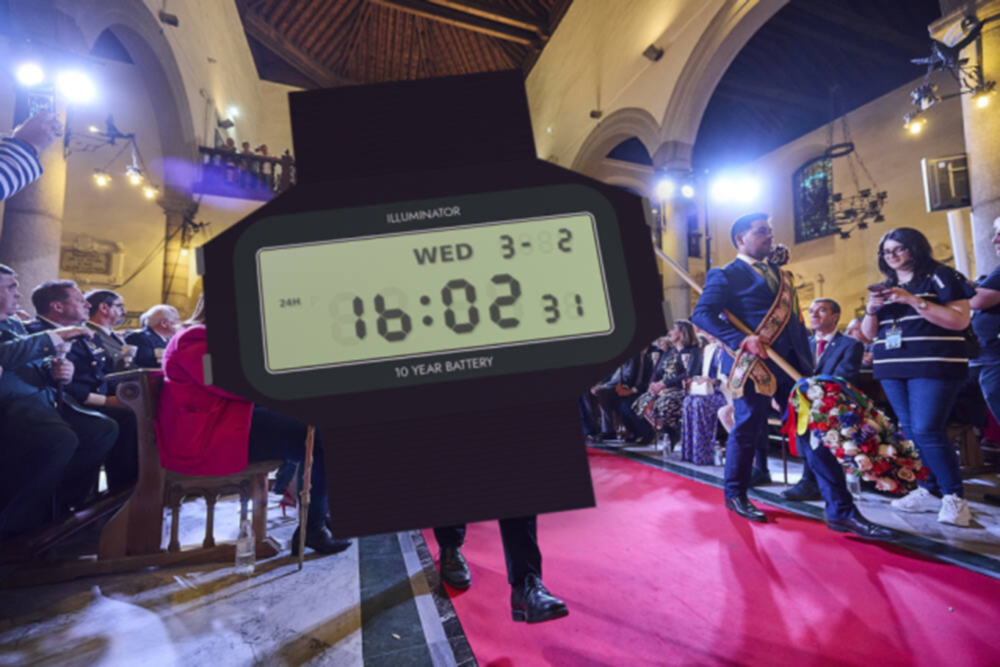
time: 16:02:31
